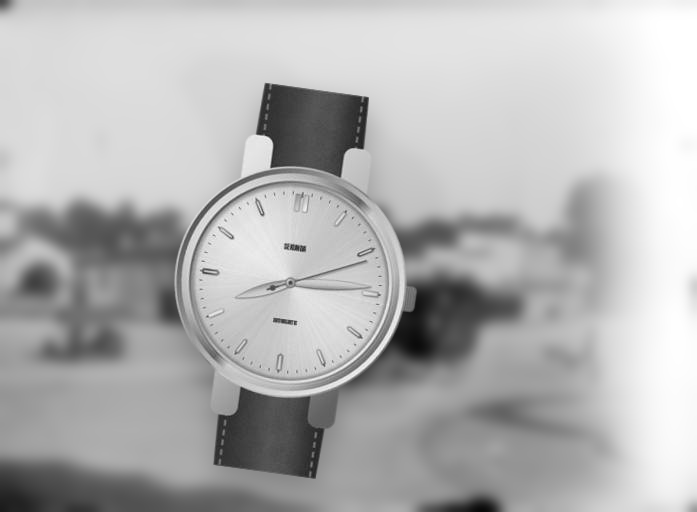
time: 8:14:11
